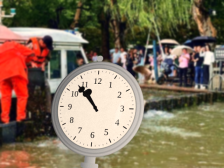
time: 10:53
